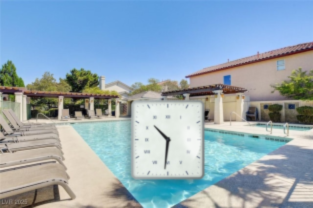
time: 10:31
